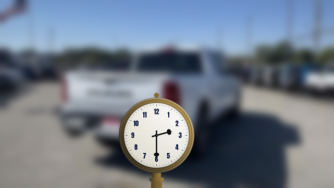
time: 2:30
